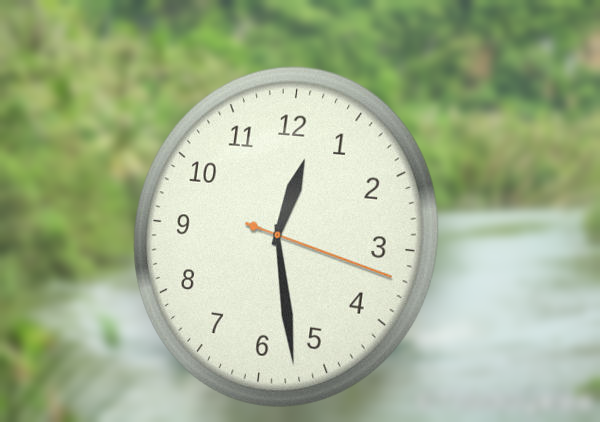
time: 12:27:17
